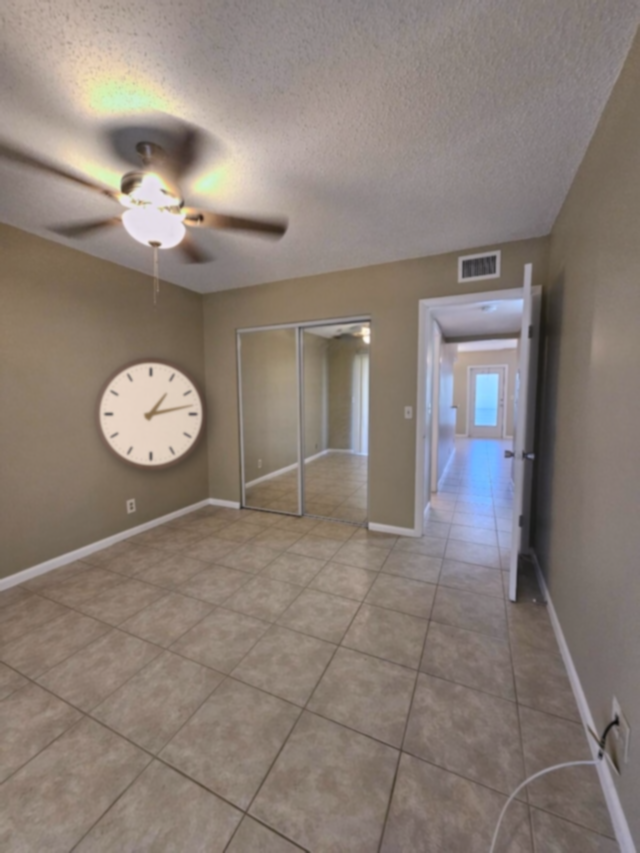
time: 1:13
